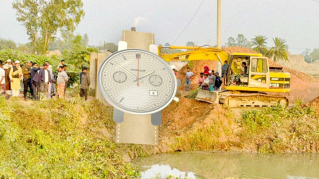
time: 1:51
